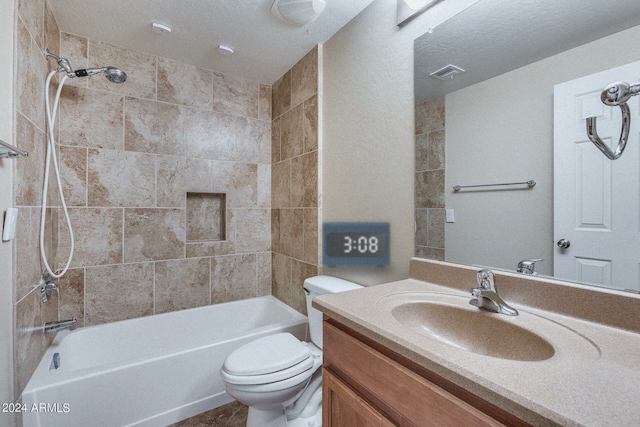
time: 3:08
